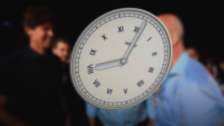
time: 8:01
